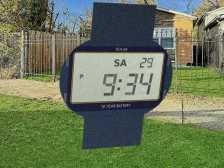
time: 9:34
